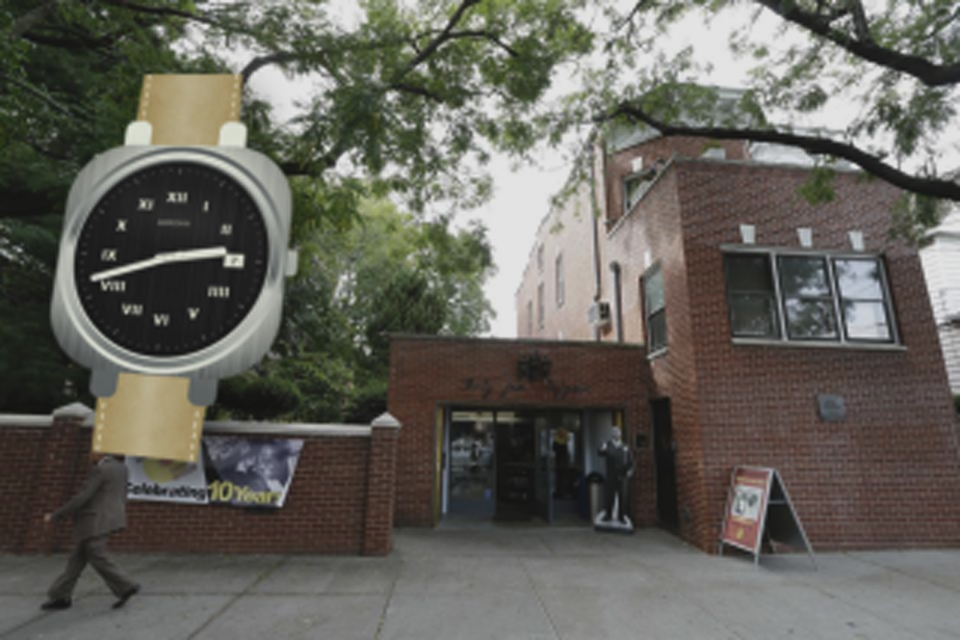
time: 2:42
